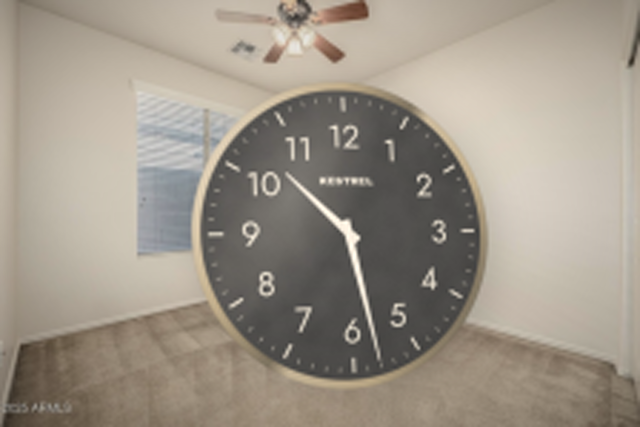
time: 10:28
